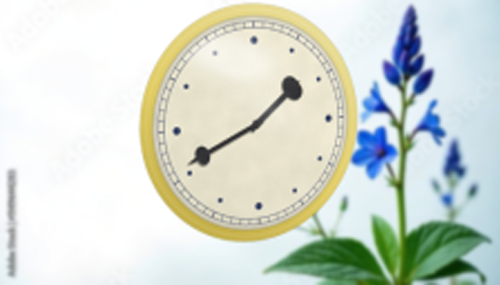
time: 1:41
